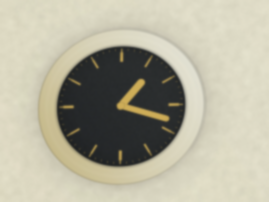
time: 1:18
